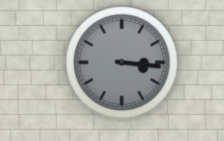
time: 3:16
